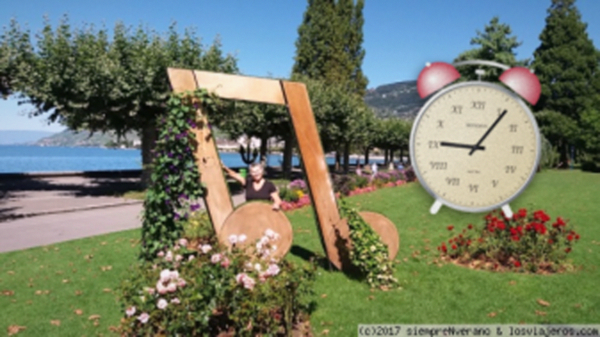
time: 9:06
